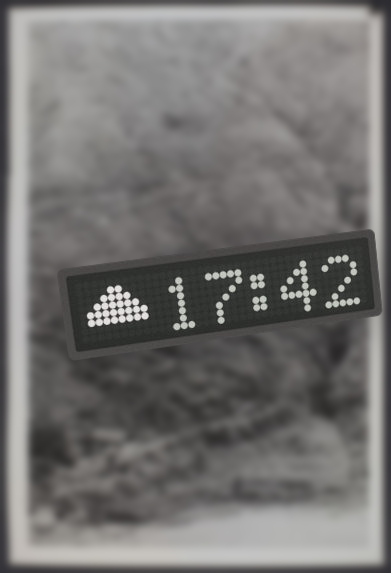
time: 17:42
